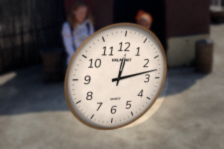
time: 12:13
